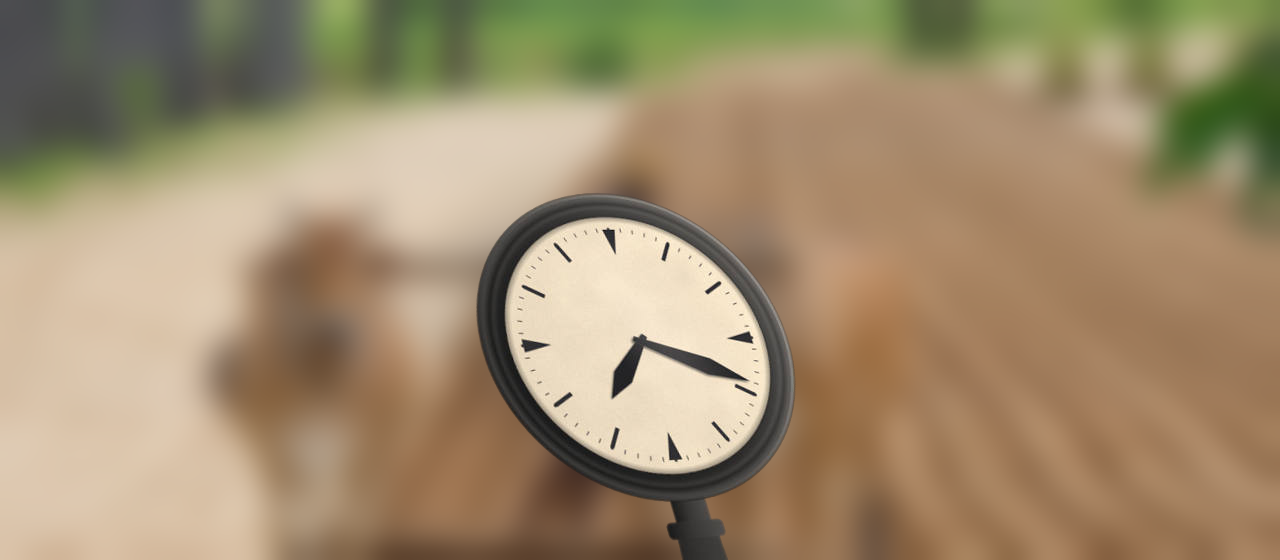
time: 7:19
